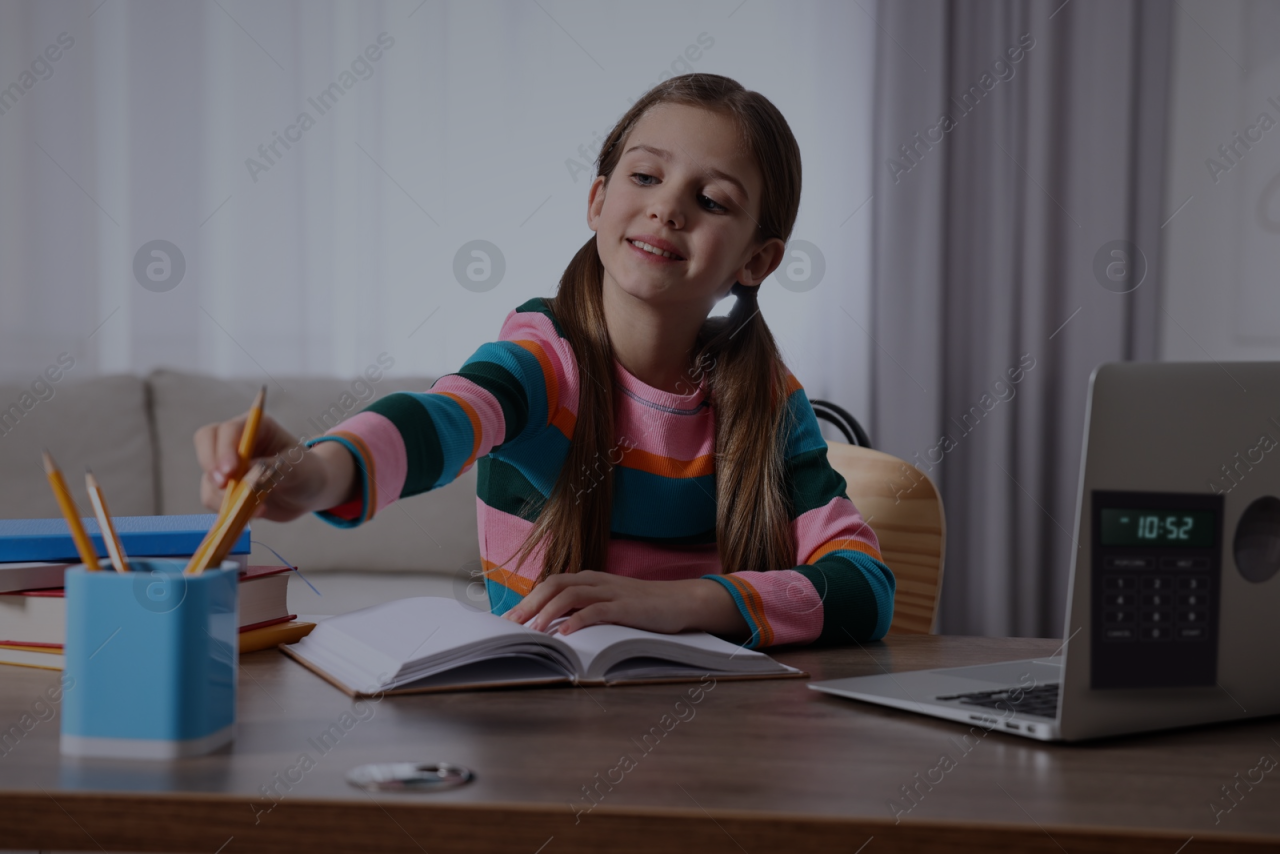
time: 10:52
